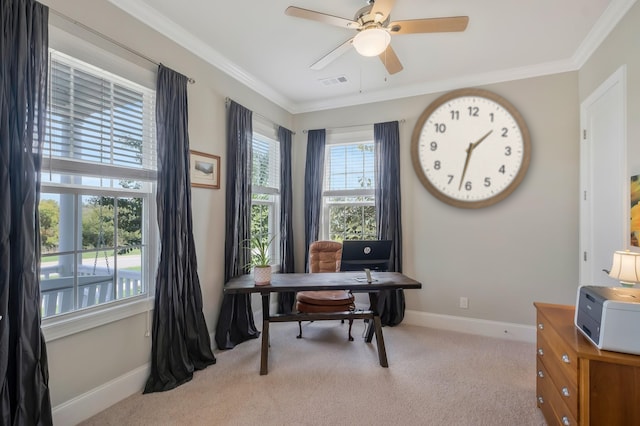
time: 1:32
